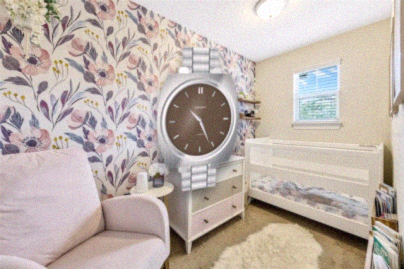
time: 10:26
